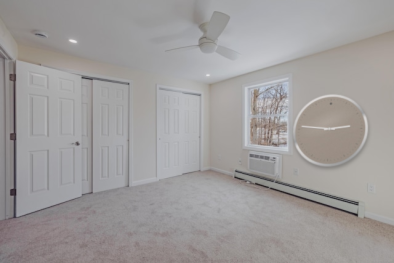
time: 2:46
